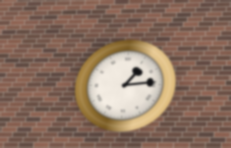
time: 1:14
